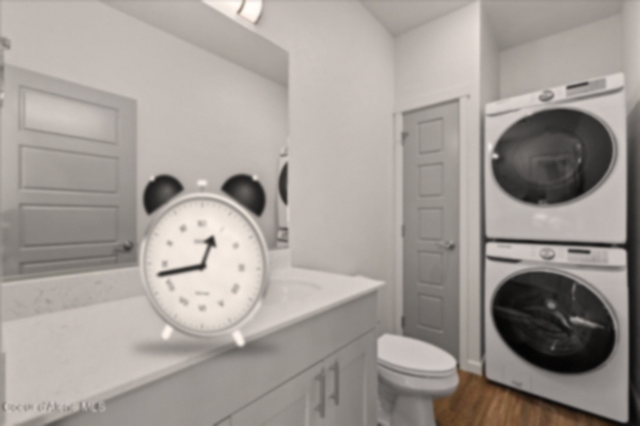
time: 12:43
